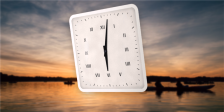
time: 6:02
